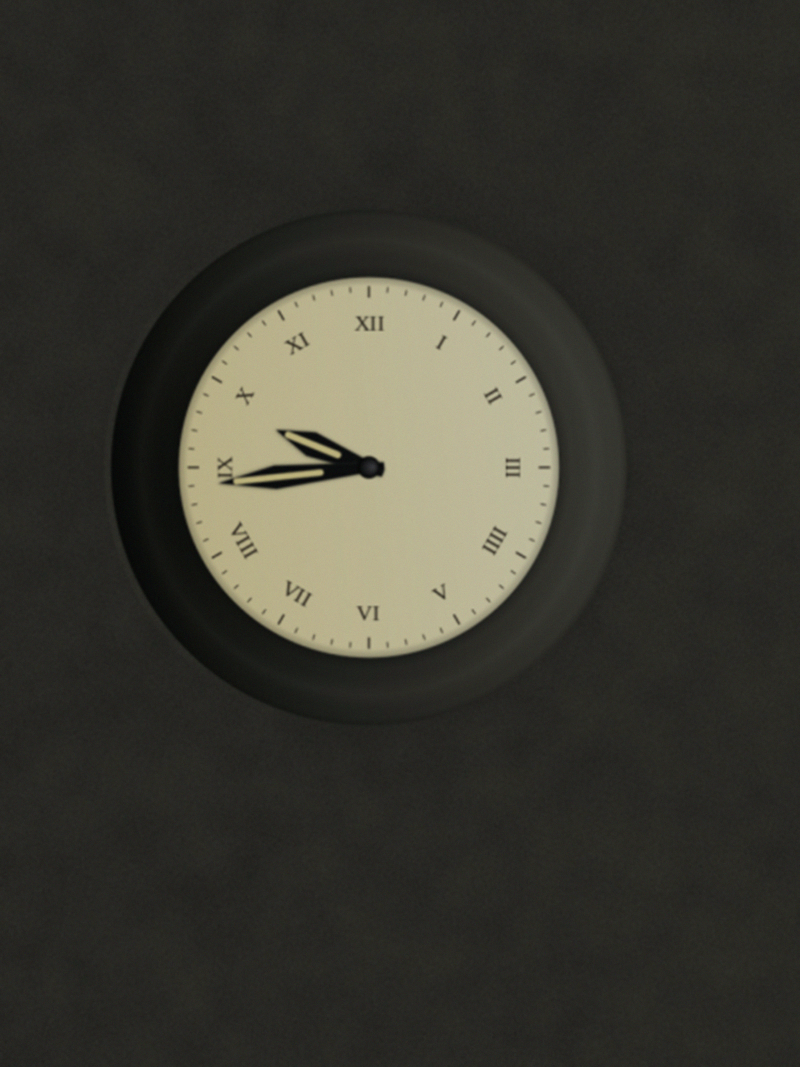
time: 9:44
